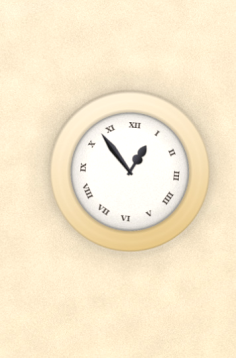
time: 12:53
